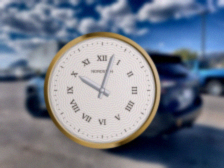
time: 10:03
